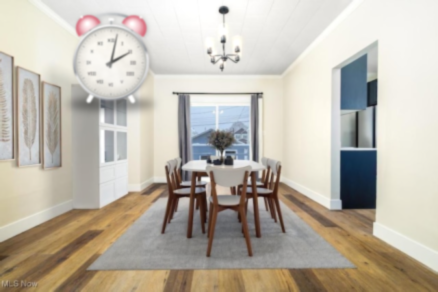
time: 2:02
